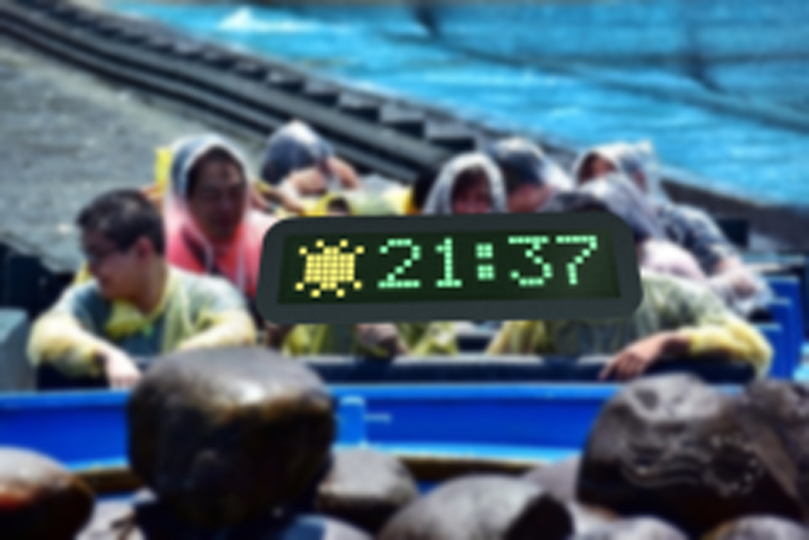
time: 21:37
